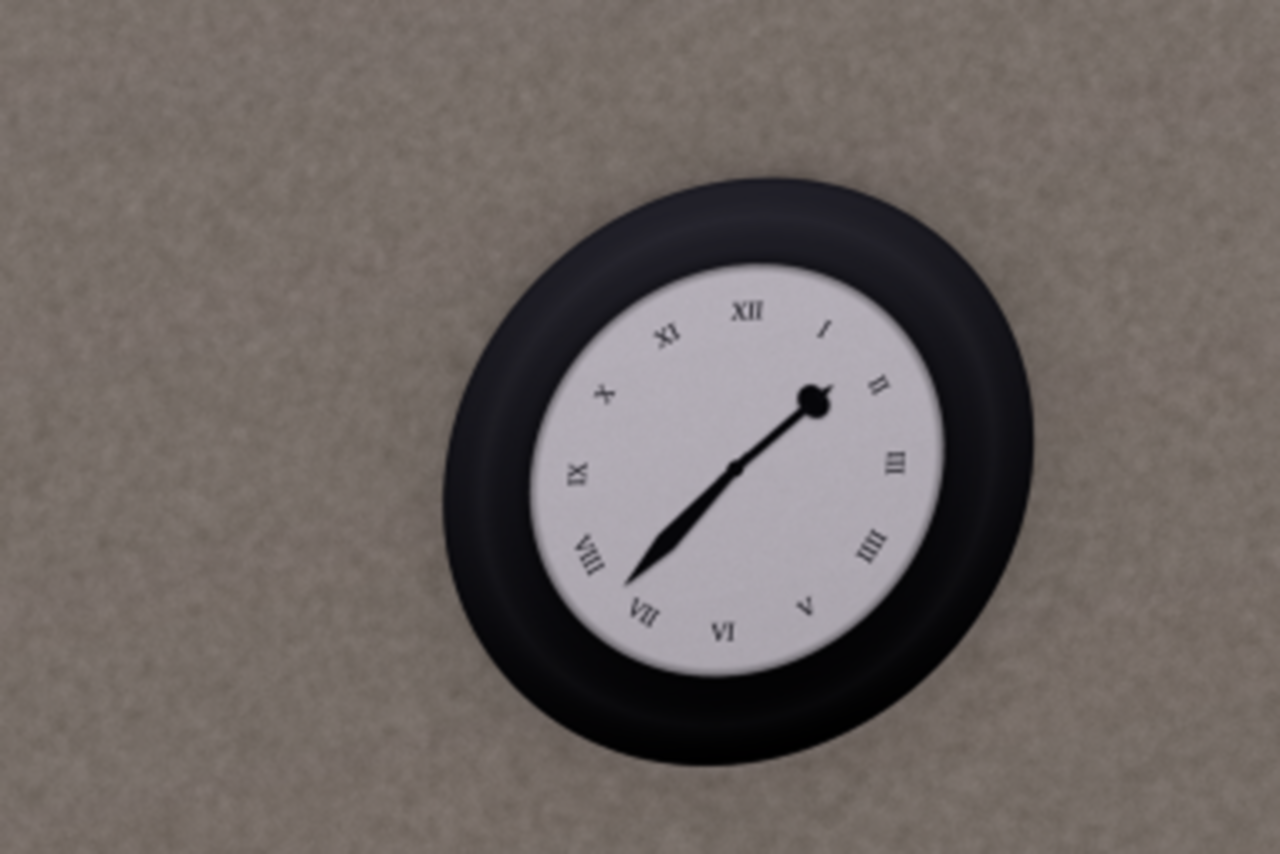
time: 1:37
